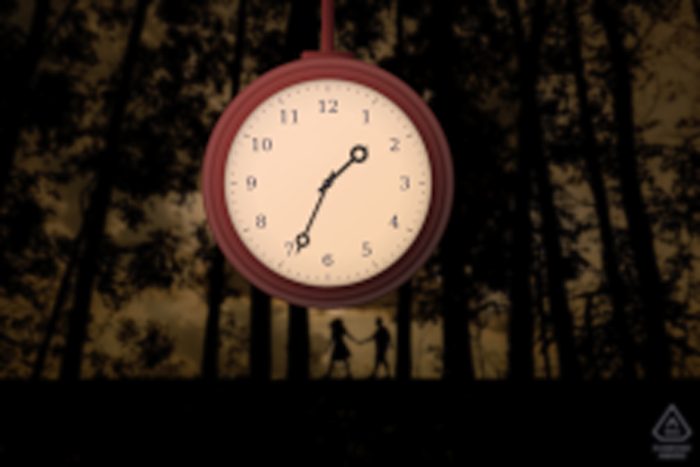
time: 1:34
